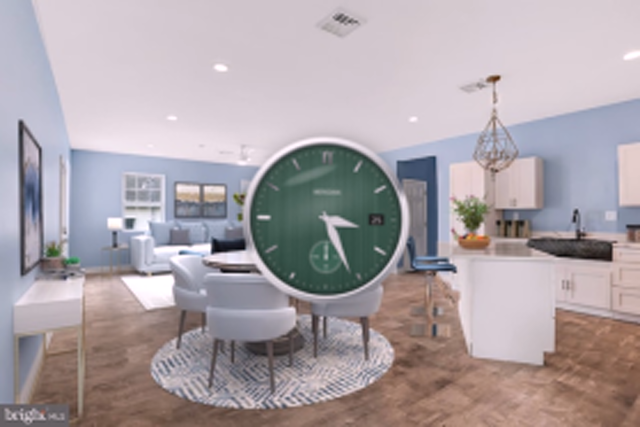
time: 3:26
